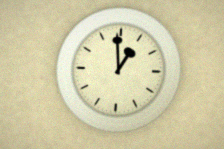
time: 12:59
